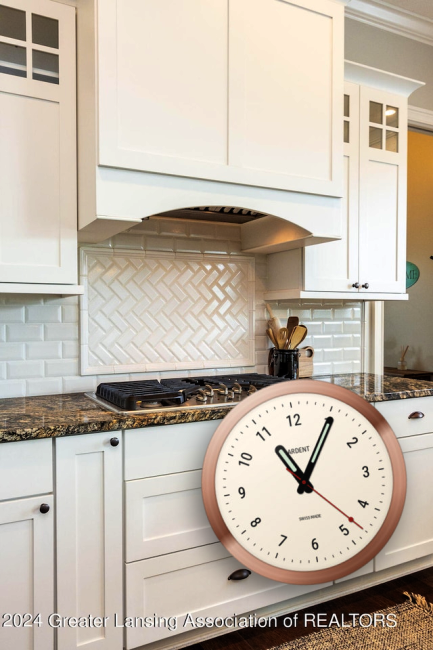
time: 11:05:23
